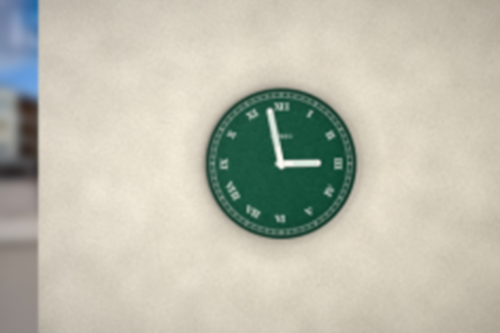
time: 2:58
